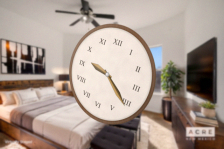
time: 9:21
